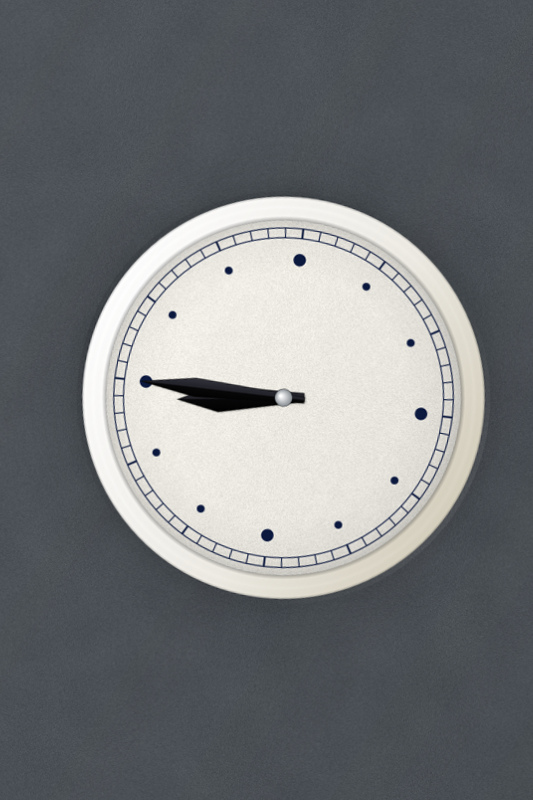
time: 8:45
